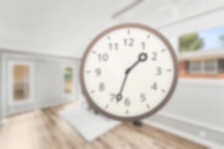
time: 1:33
